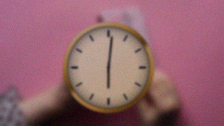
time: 6:01
